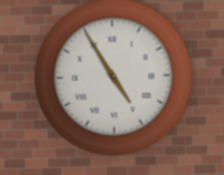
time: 4:55
